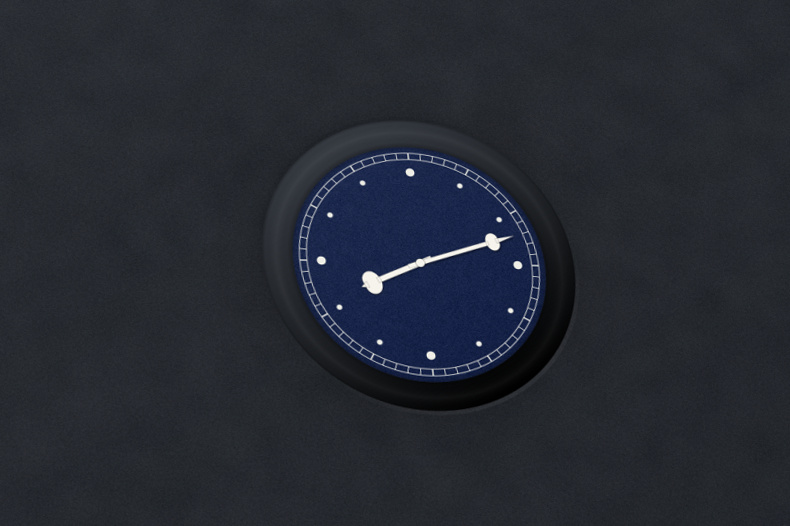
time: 8:12
